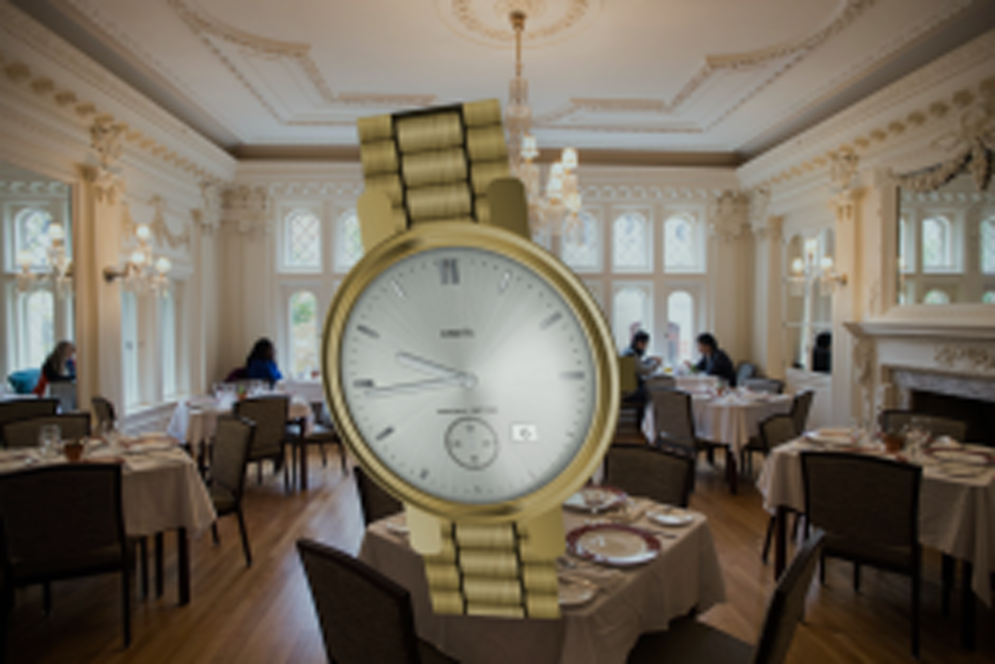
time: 9:44
